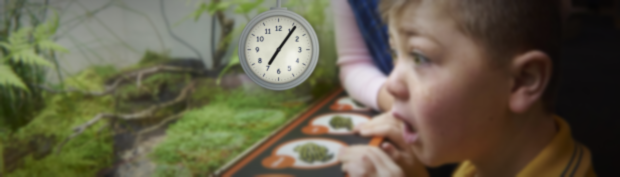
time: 7:06
